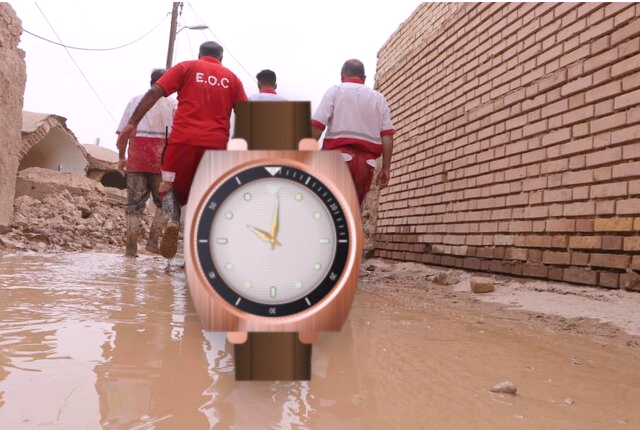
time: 10:01
